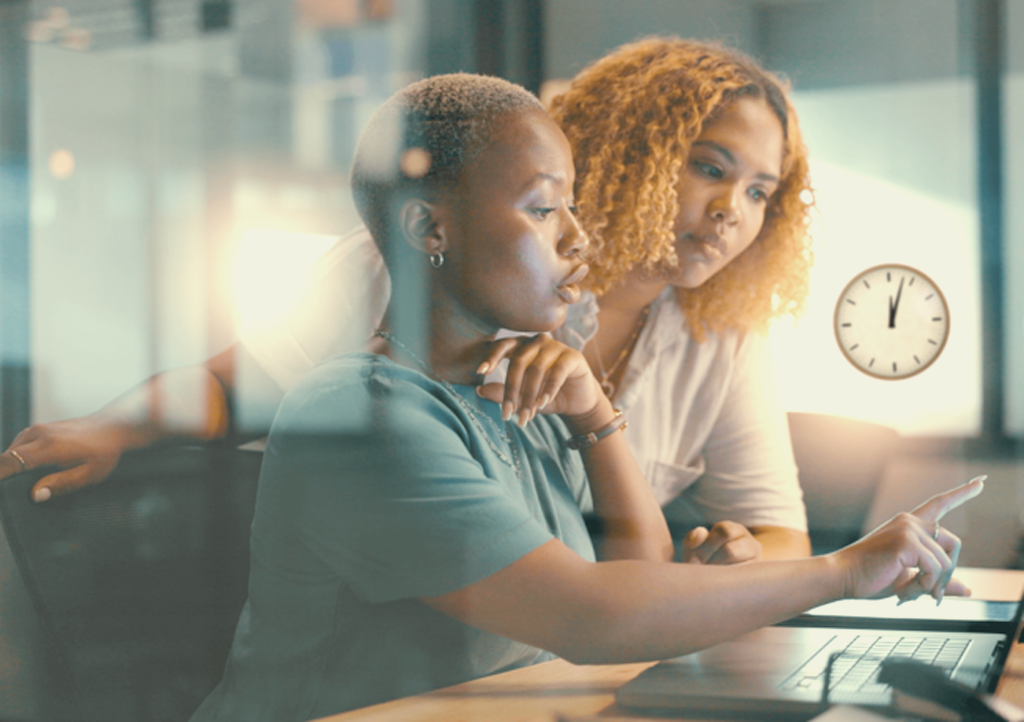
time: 12:03
